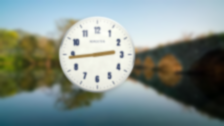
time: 2:44
